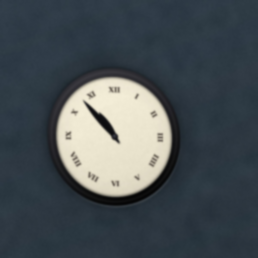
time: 10:53
